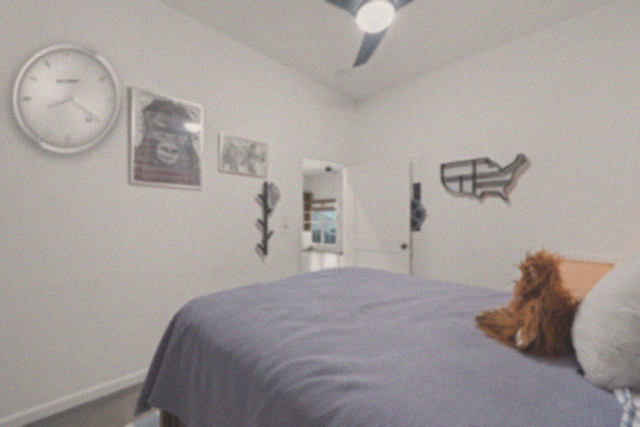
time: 8:21
